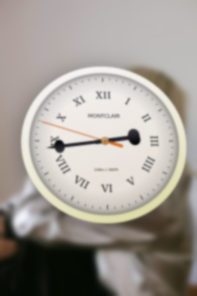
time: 2:43:48
